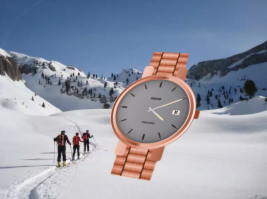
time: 4:10
